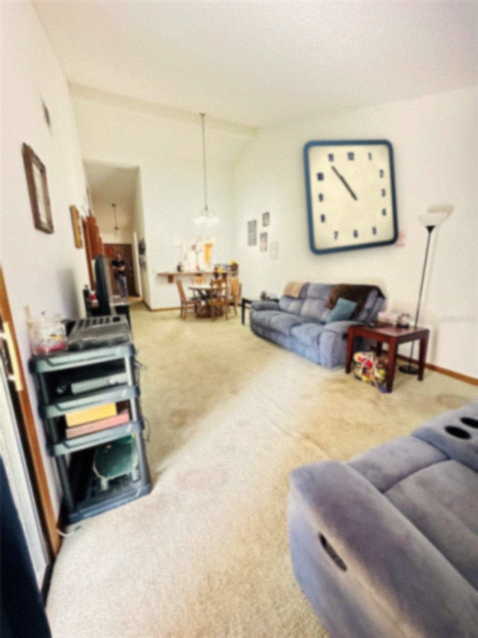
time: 10:54
